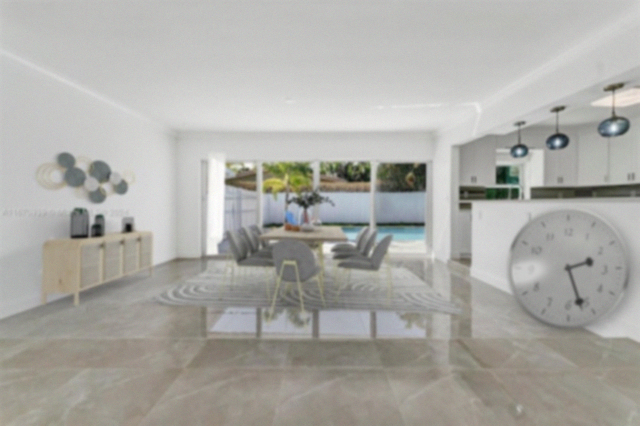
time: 2:27
